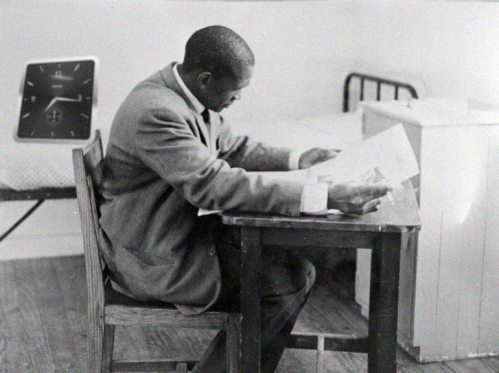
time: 7:16
